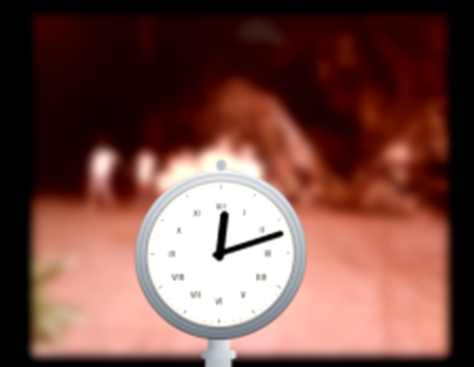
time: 12:12
